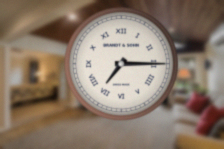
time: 7:15
